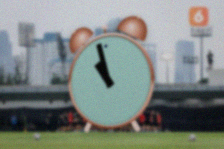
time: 10:58
